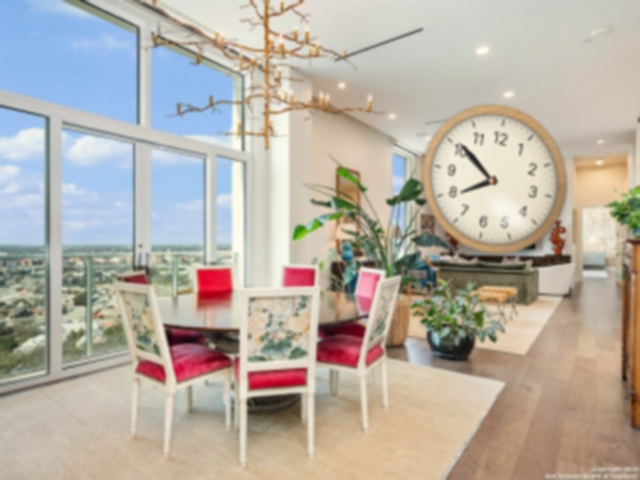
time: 7:51
